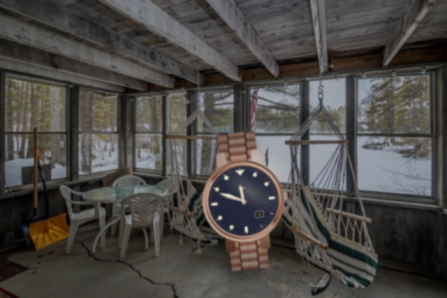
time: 11:49
